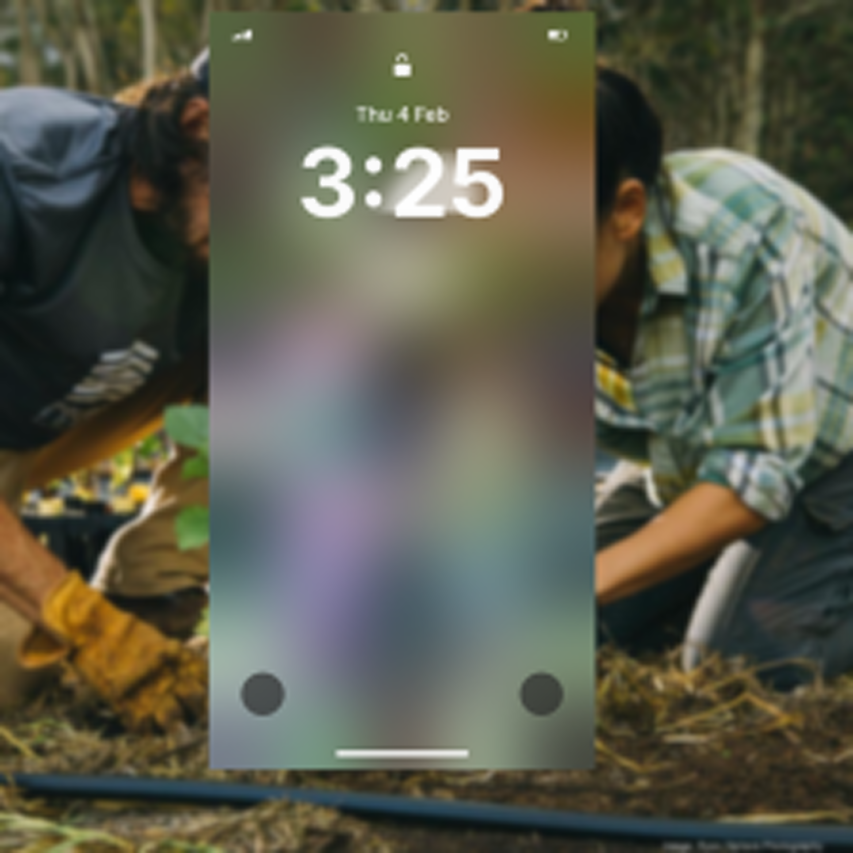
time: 3:25
